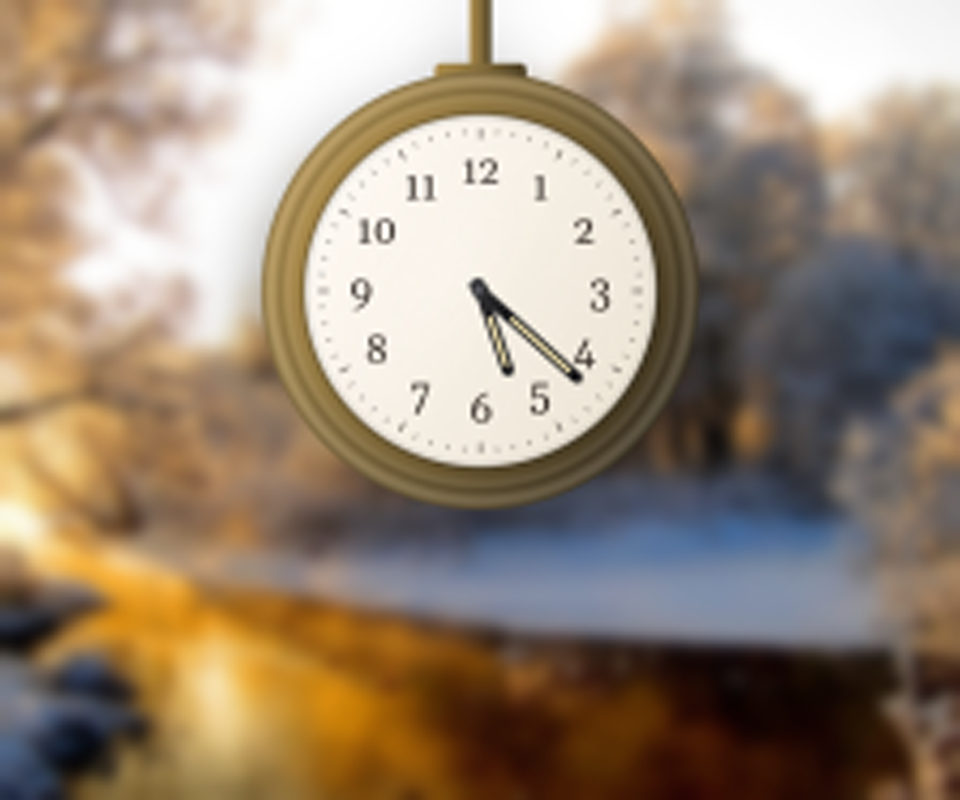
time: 5:22
